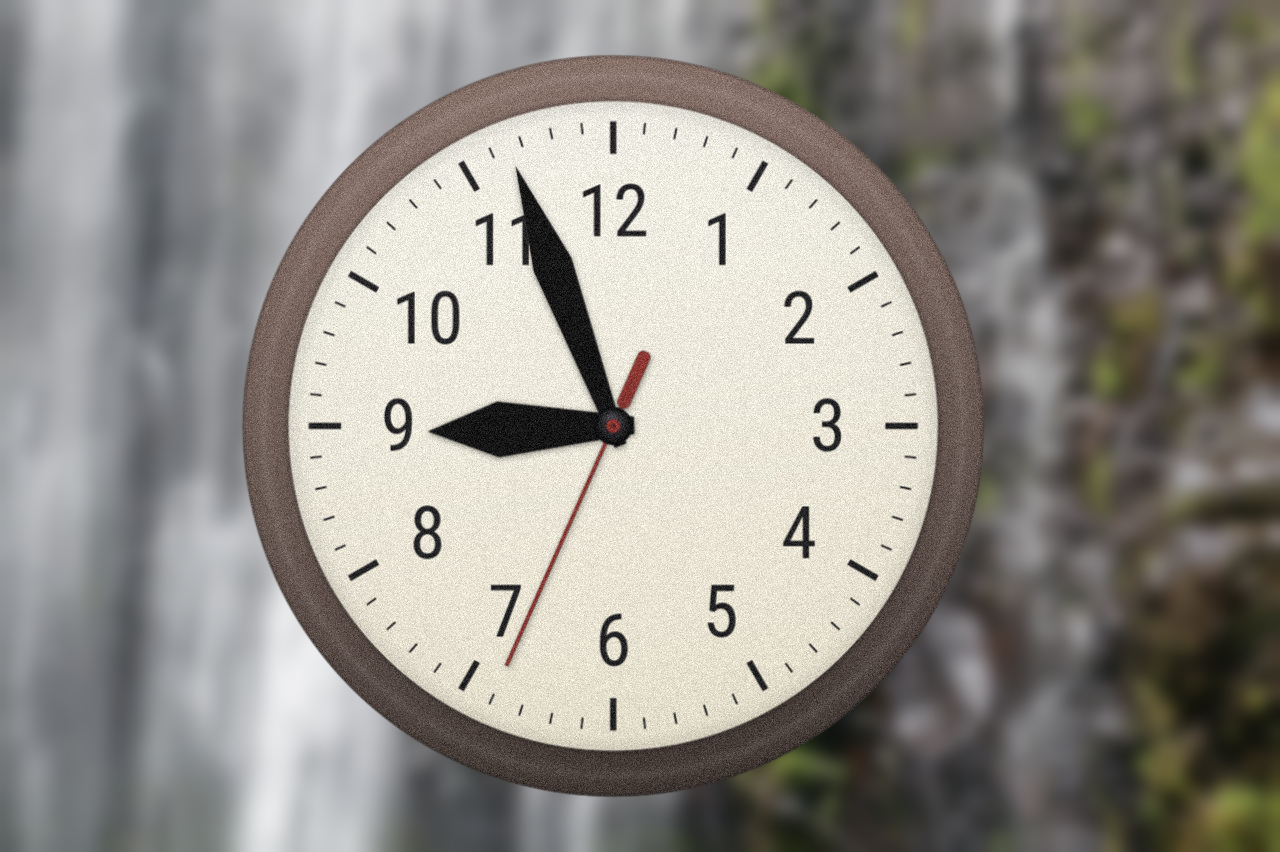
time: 8:56:34
